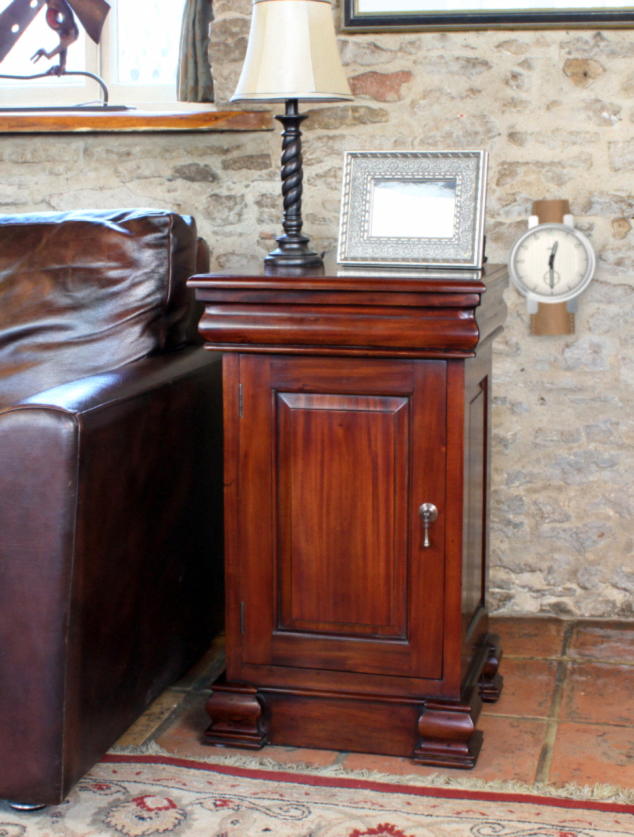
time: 12:30
